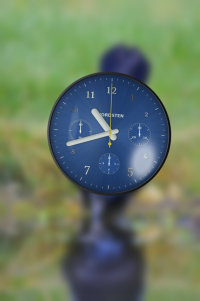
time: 10:42
